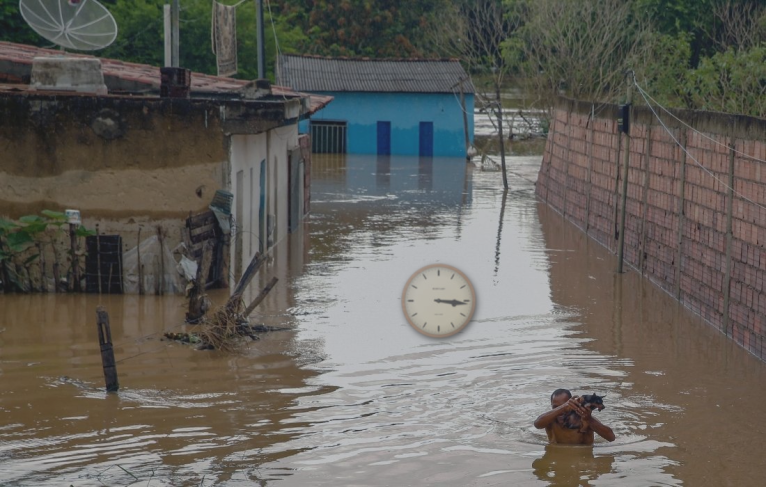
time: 3:16
